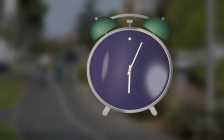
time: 6:04
